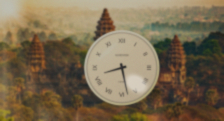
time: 8:28
